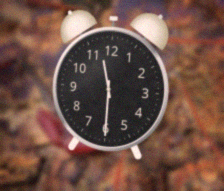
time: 11:30
